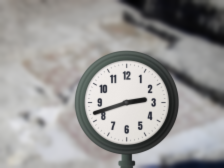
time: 2:42
